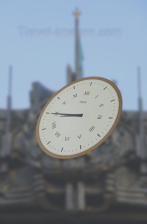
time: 8:45
